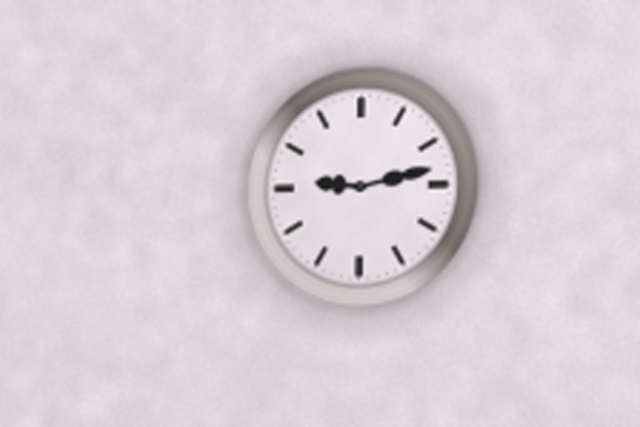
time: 9:13
